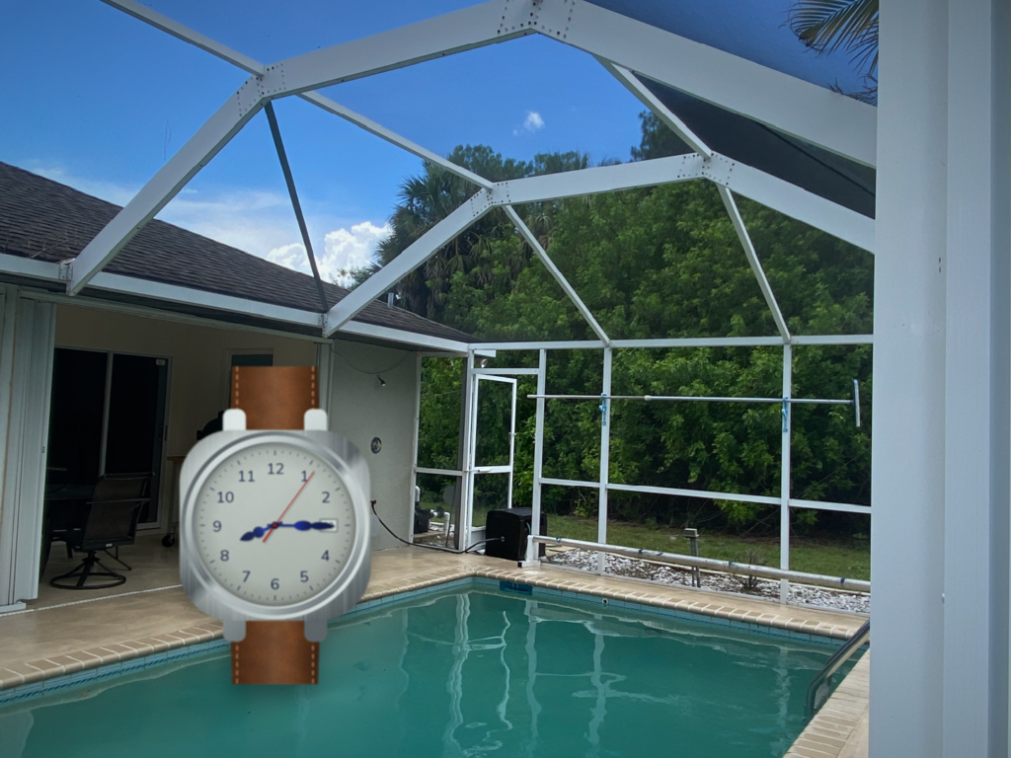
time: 8:15:06
